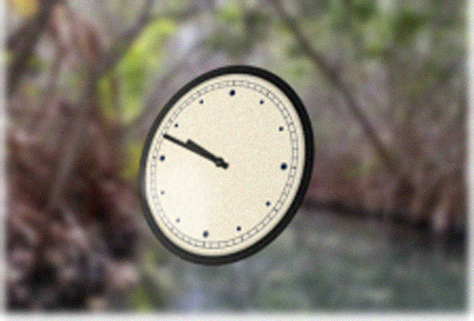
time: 9:48
